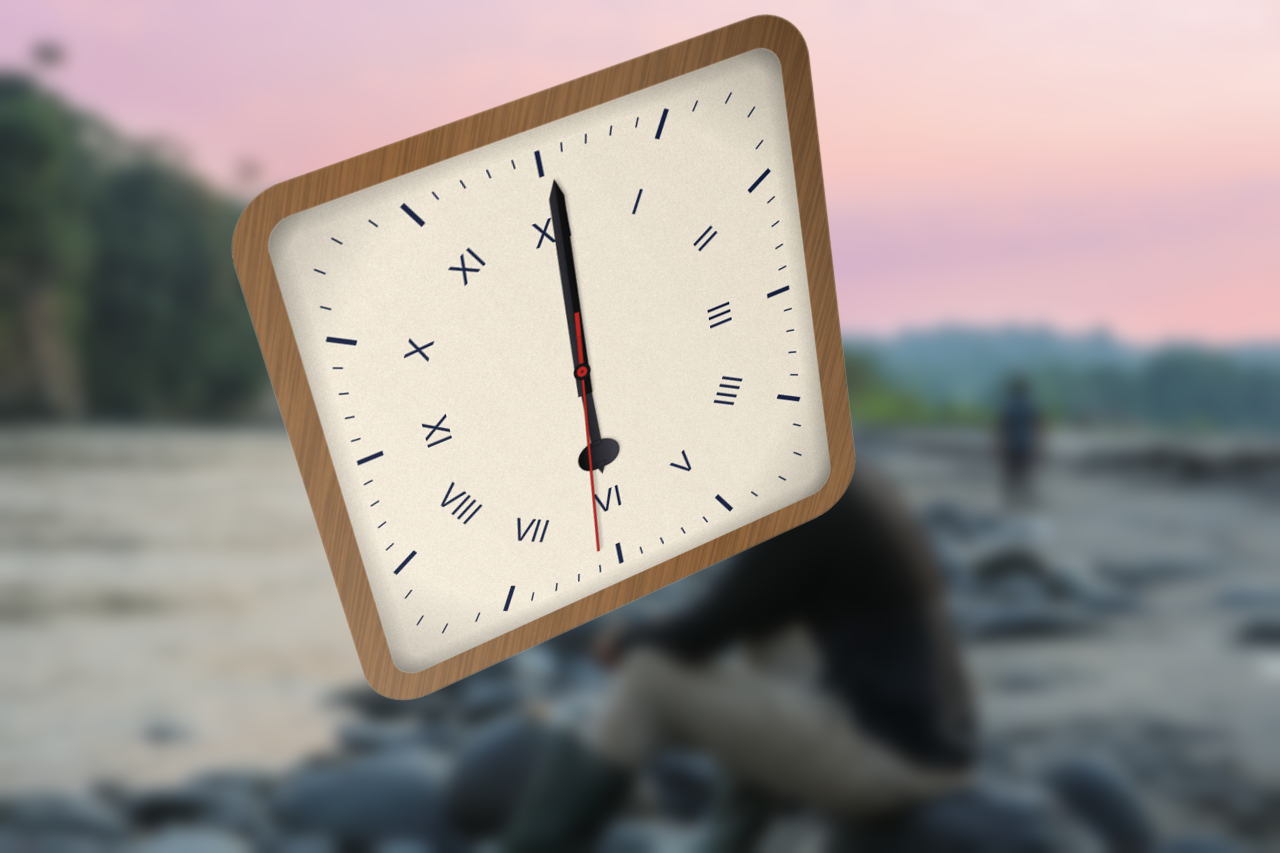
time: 6:00:31
